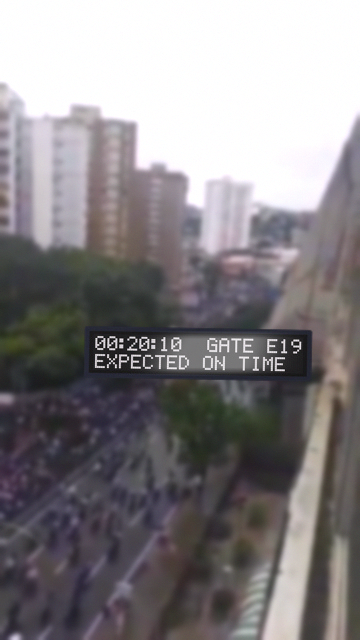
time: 0:20:10
